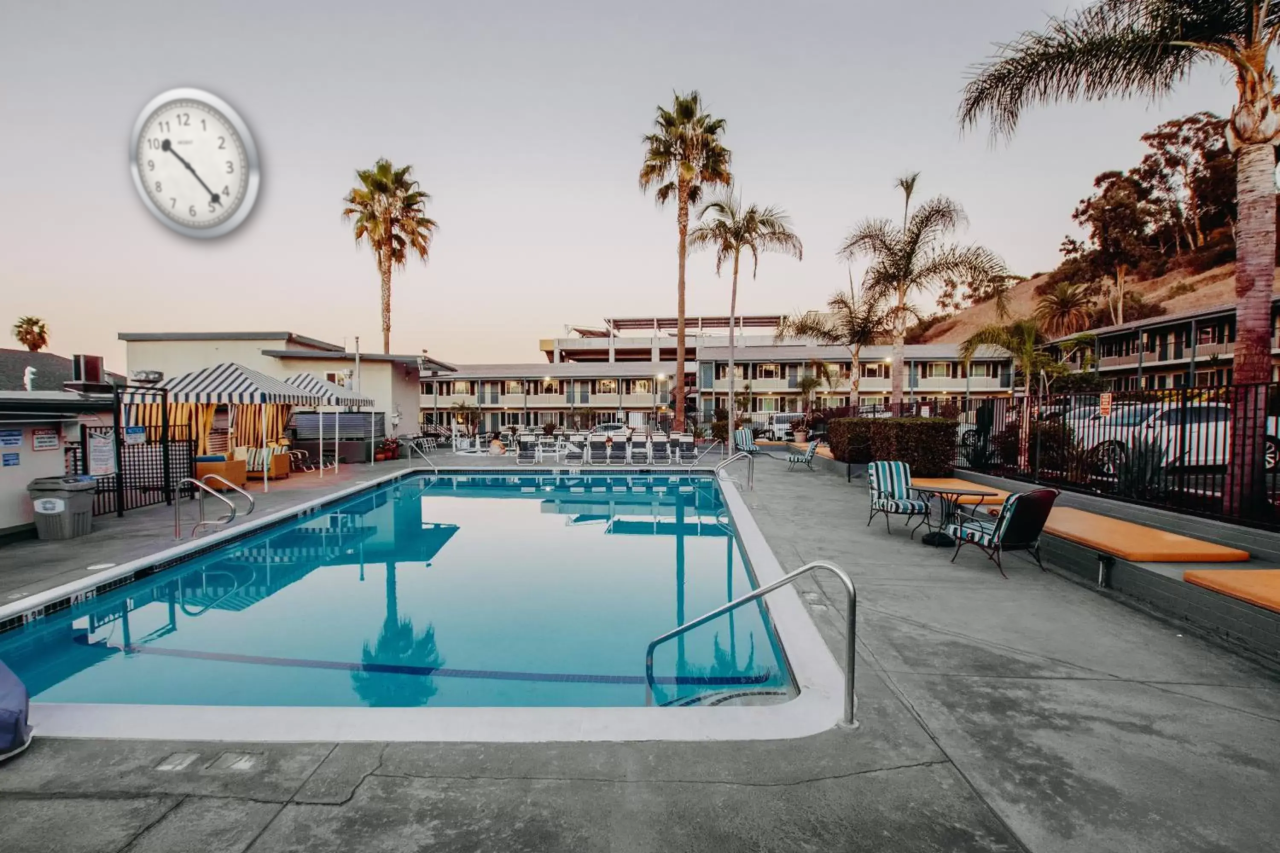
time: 10:23
